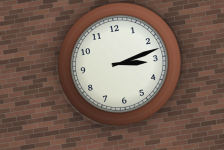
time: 3:13
